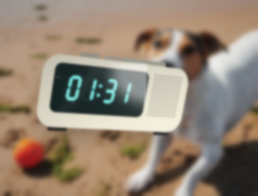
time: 1:31
